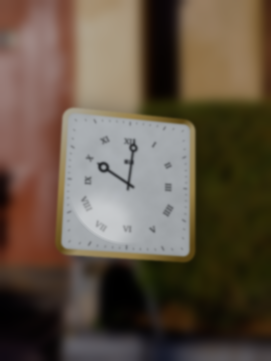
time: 10:01
